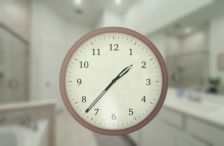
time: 1:37
